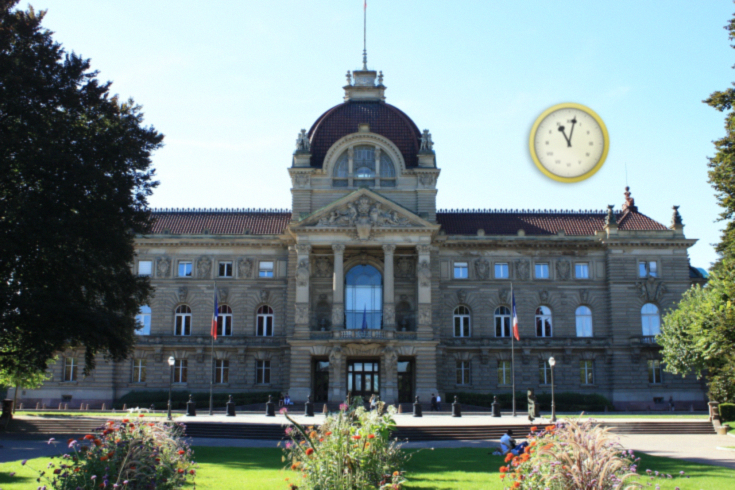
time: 11:02
